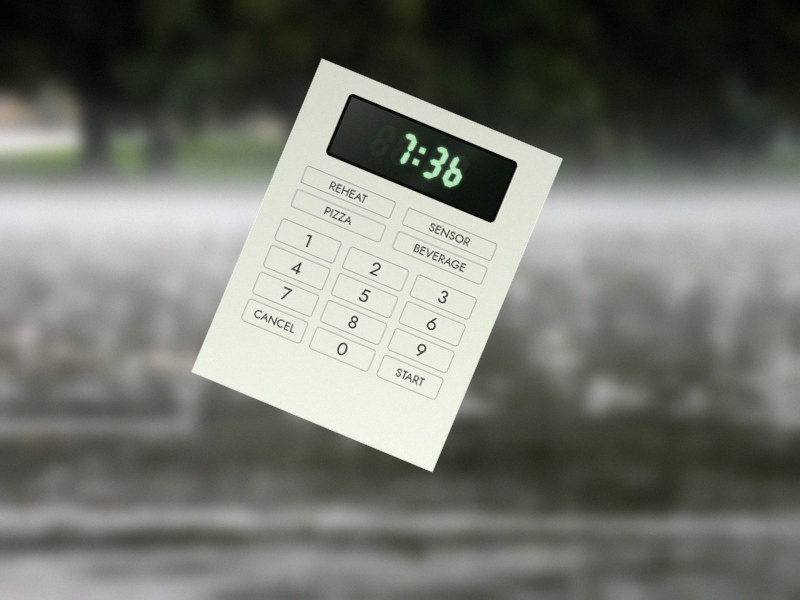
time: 7:36
